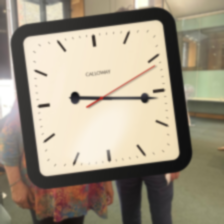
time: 9:16:11
